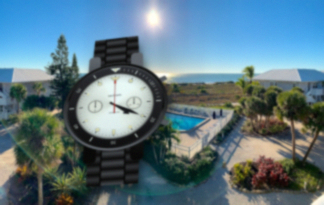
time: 4:20
